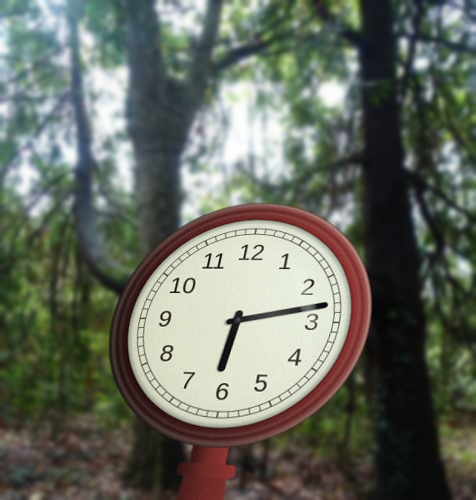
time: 6:13
